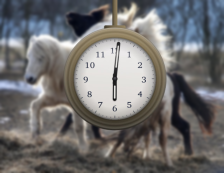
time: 6:01
